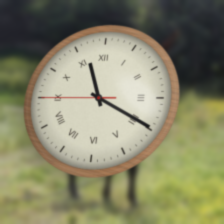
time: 11:19:45
